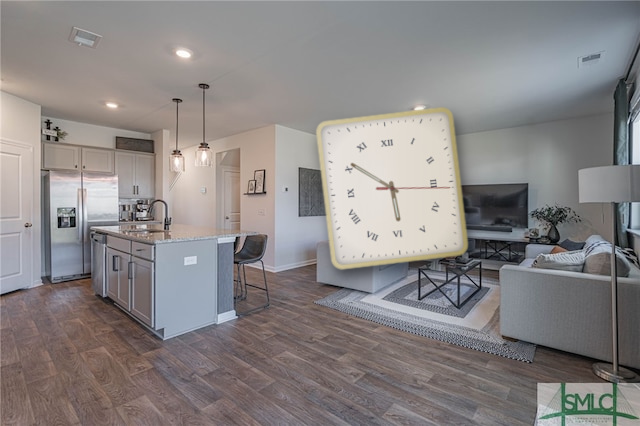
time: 5:51:16
